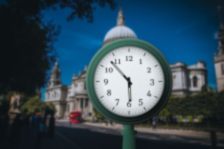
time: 5:53
